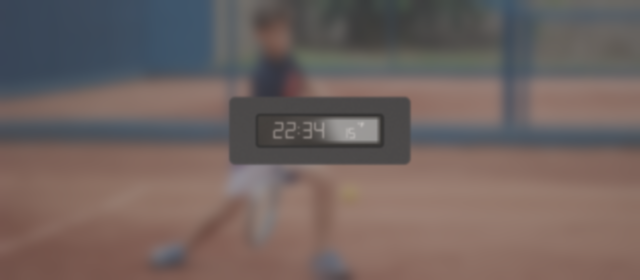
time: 22:34
